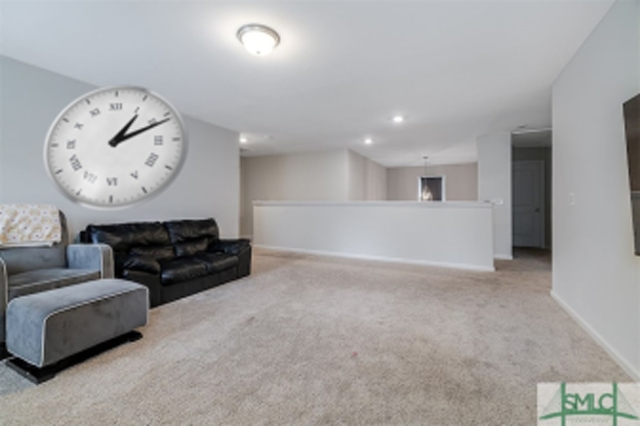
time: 1:11
